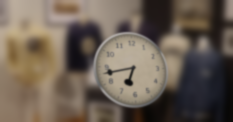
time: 6:43
